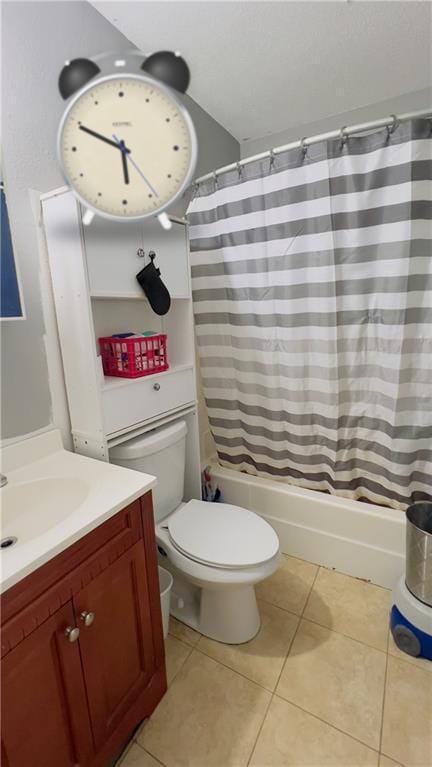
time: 5:49:24
